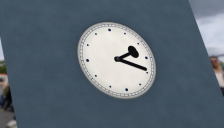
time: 2:19
